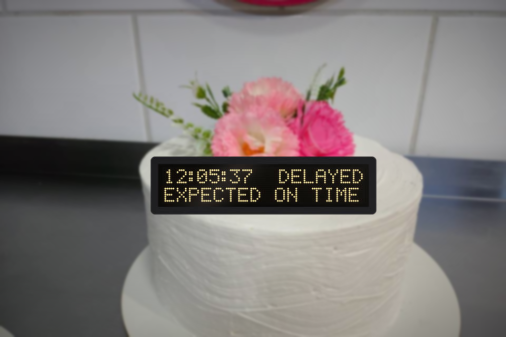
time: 12:05:37
